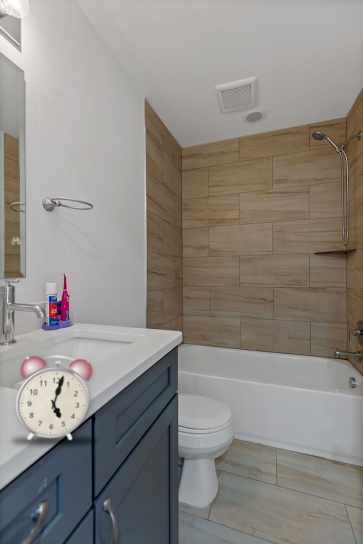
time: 5:02
